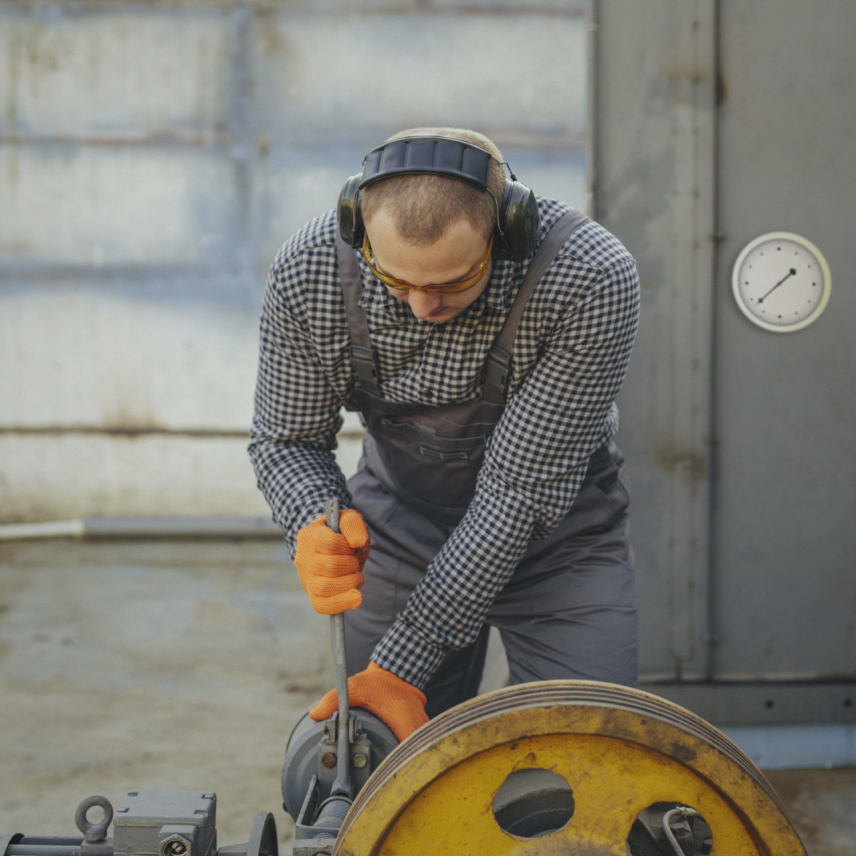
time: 1:38
